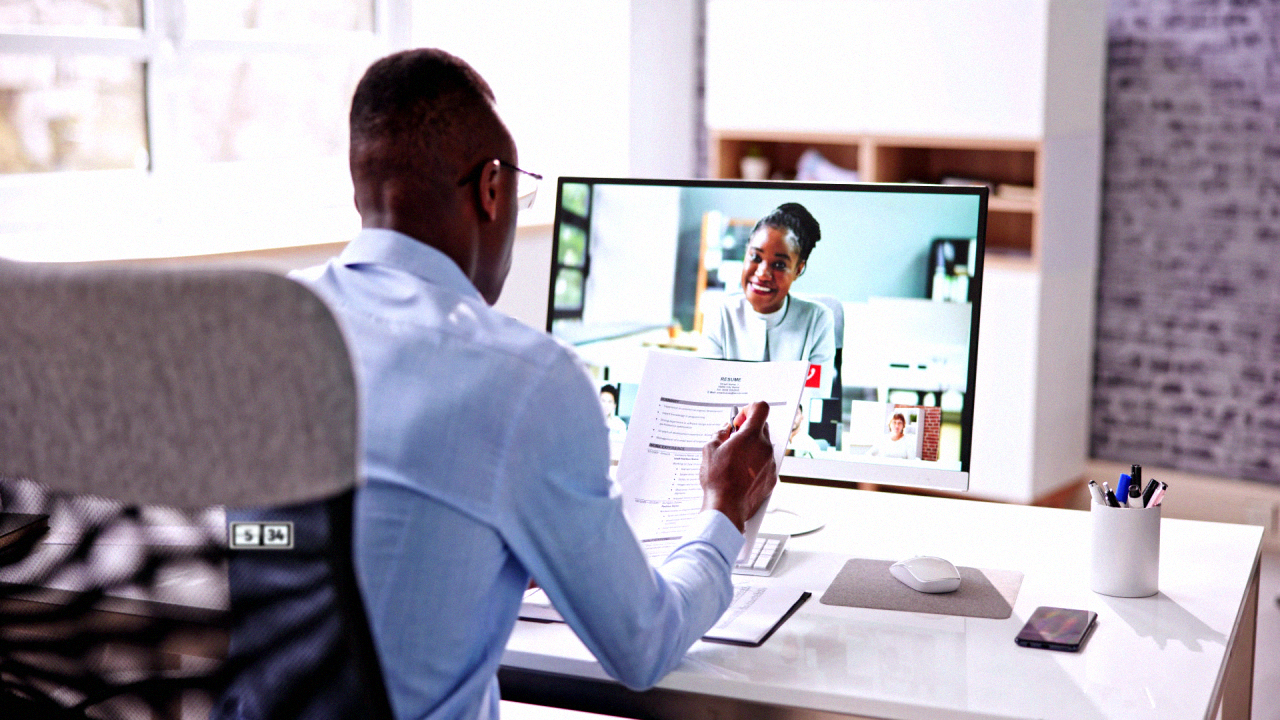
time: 5:34
